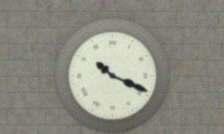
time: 10:19
